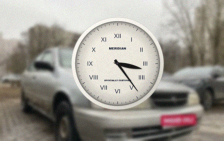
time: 3:24
